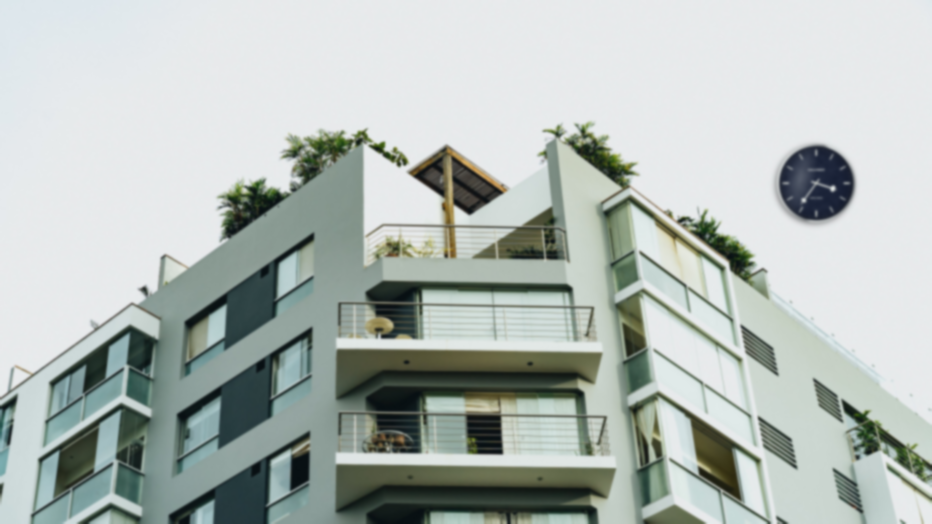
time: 3:36
